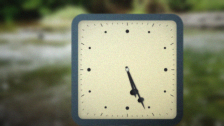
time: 5:26
